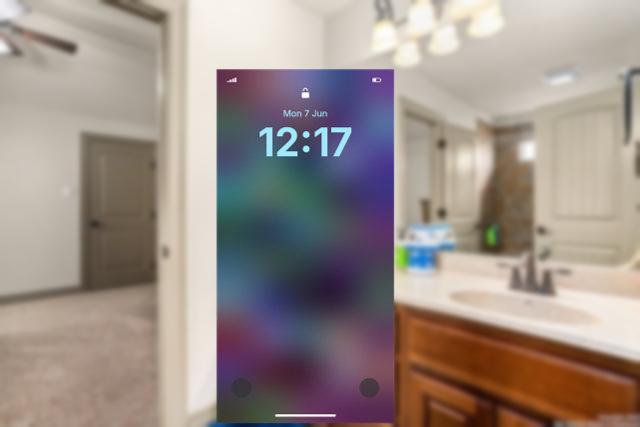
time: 12:17
